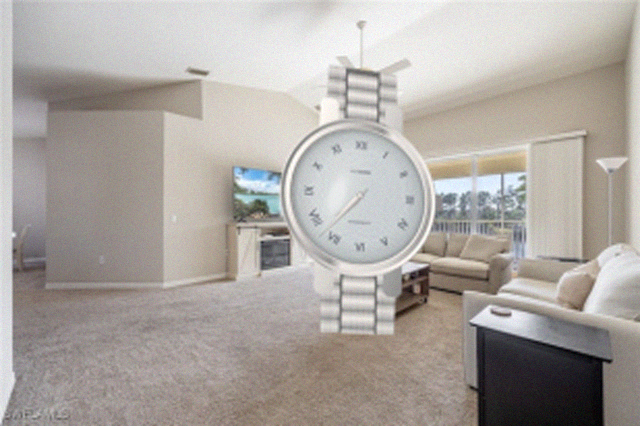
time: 7:37
